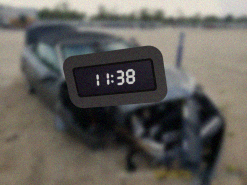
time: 11:38
